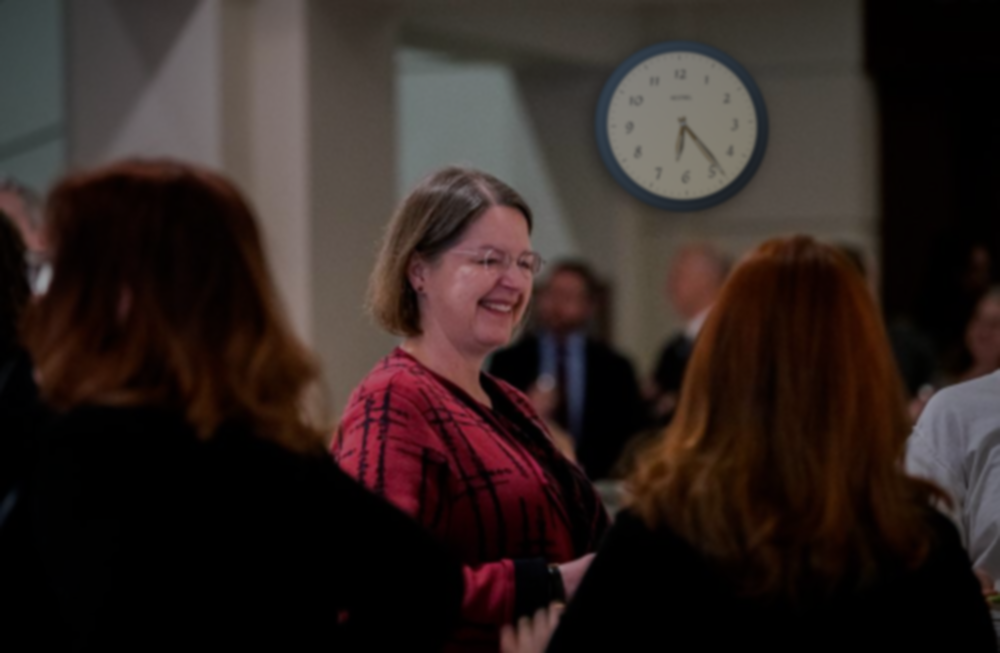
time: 6:24
